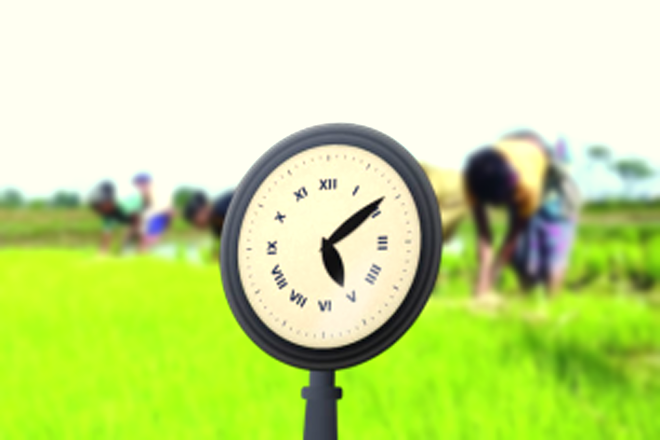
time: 5:09
